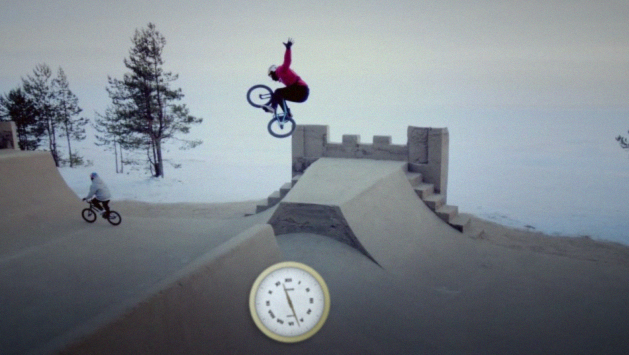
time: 11:27
